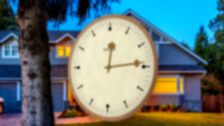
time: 12:14
